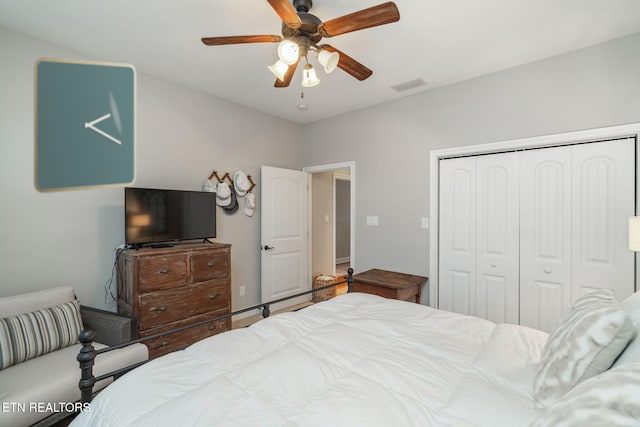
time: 2:19
